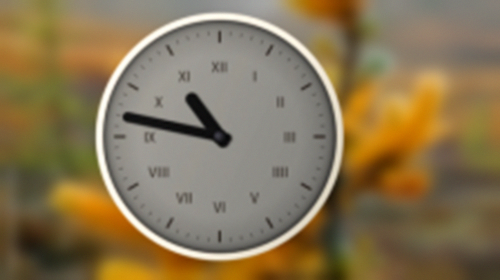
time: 10:47
